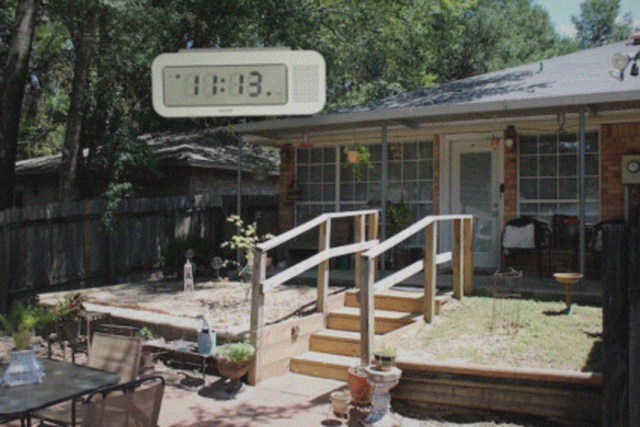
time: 11:13
